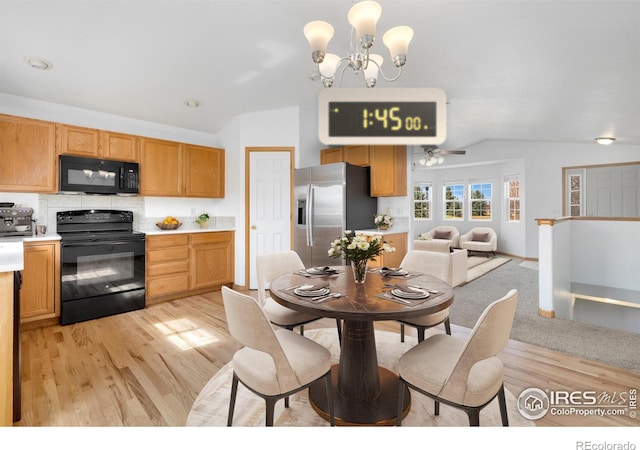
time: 1:45:00
